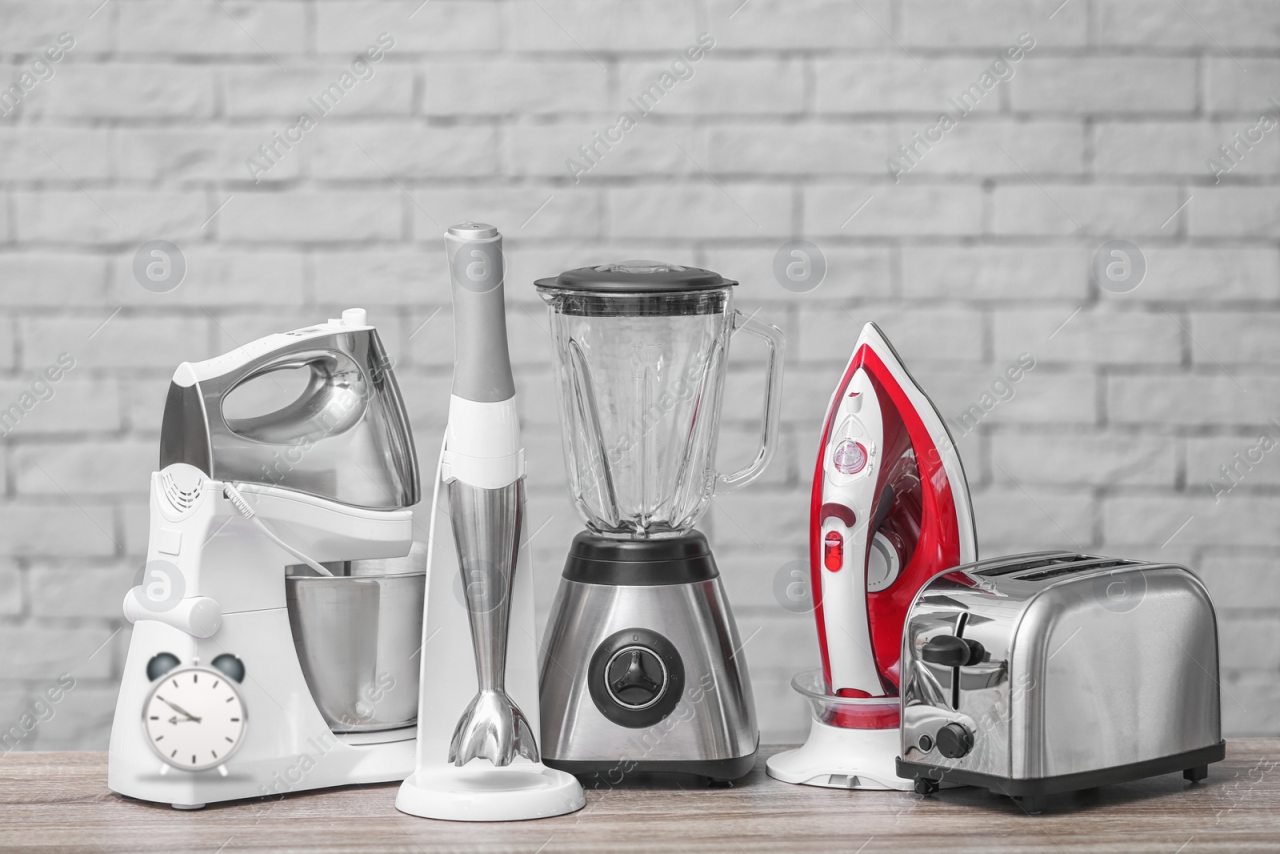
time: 8:50
